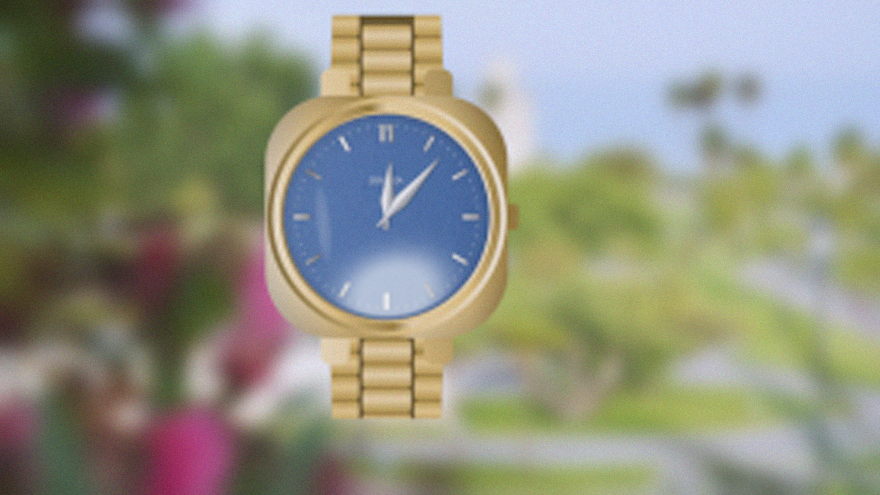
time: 12:07
